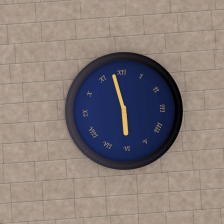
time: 5:58
